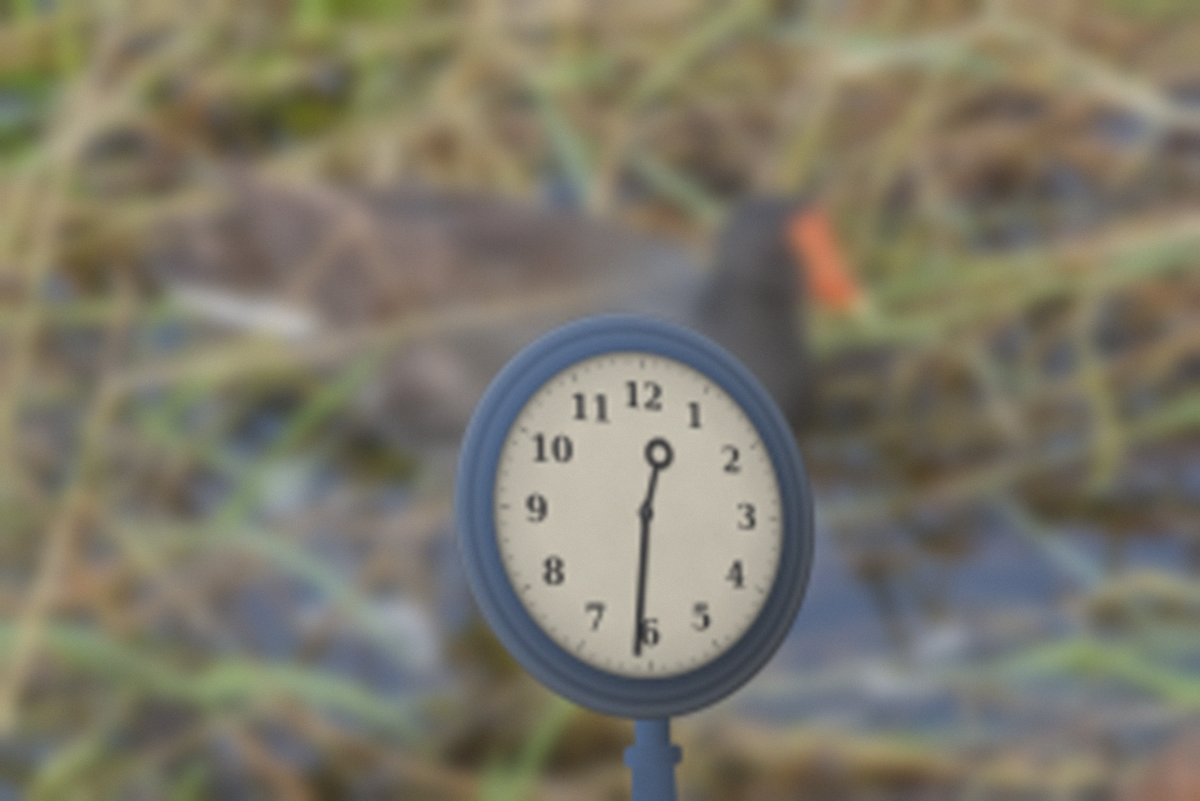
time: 12:31
